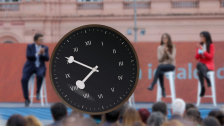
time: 7:51
